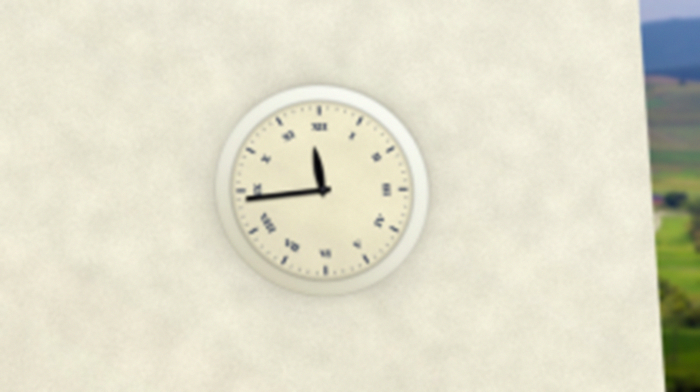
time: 11:44
